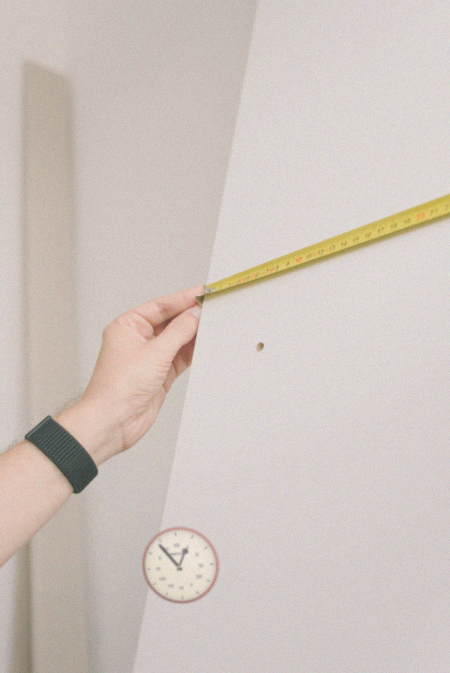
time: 12:54
